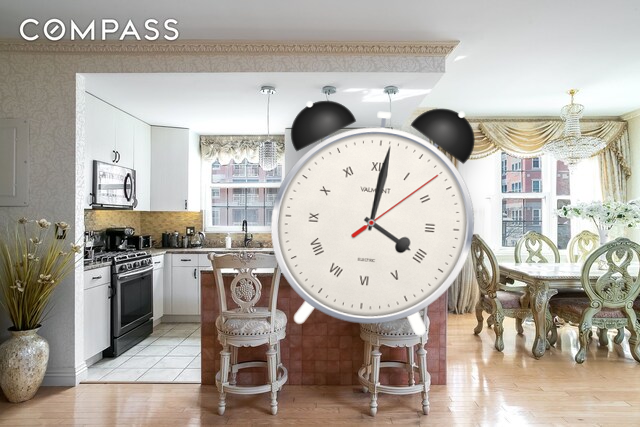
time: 4:01:08
